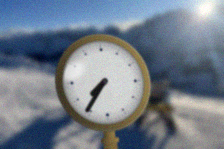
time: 7:36
